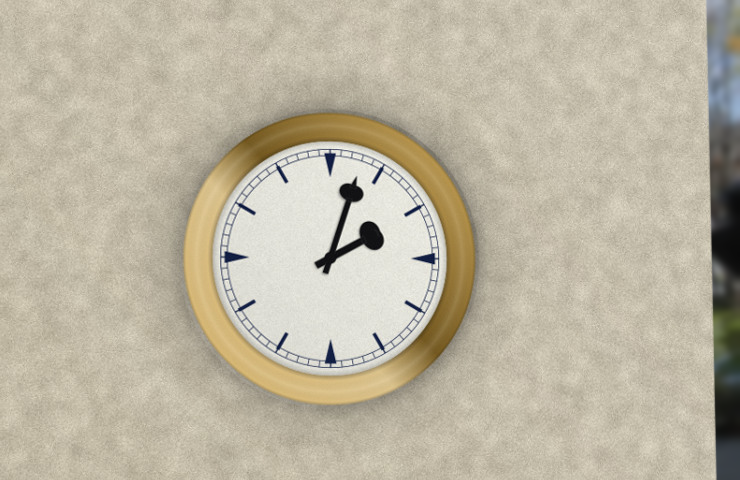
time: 2:03
